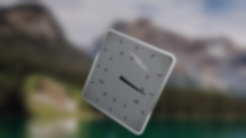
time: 3:16
